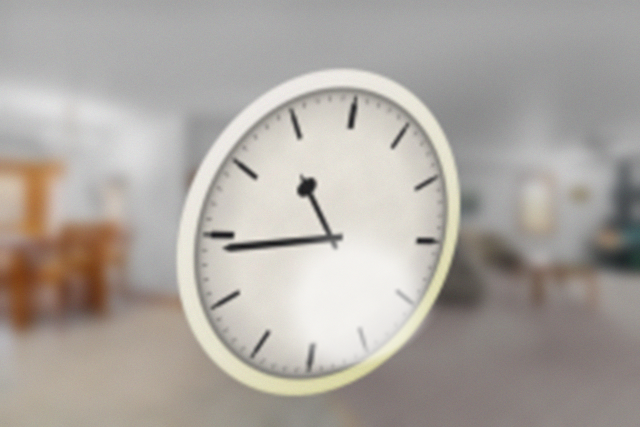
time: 10:44
